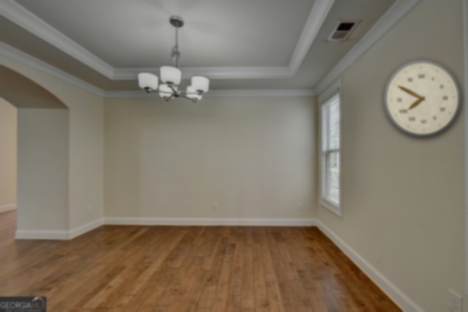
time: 7:50
